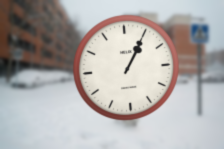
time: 1:05
